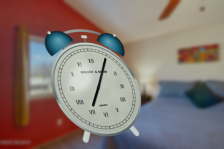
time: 7:05
